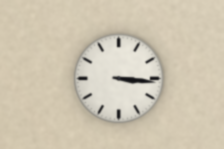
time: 3:16
